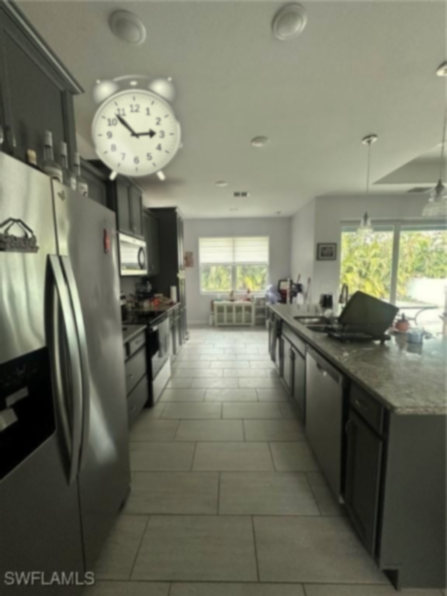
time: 2:53
